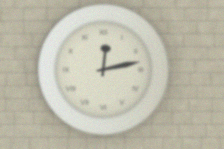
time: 12:13
